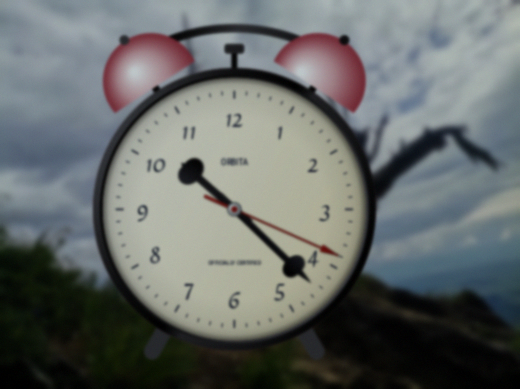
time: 10:22:19
